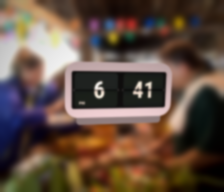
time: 6:41
